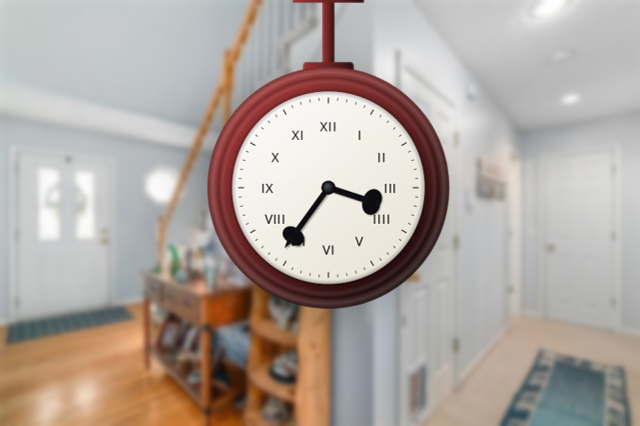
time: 3:36
